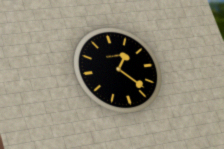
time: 1:23
